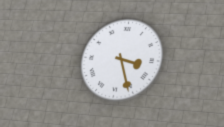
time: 3:26
